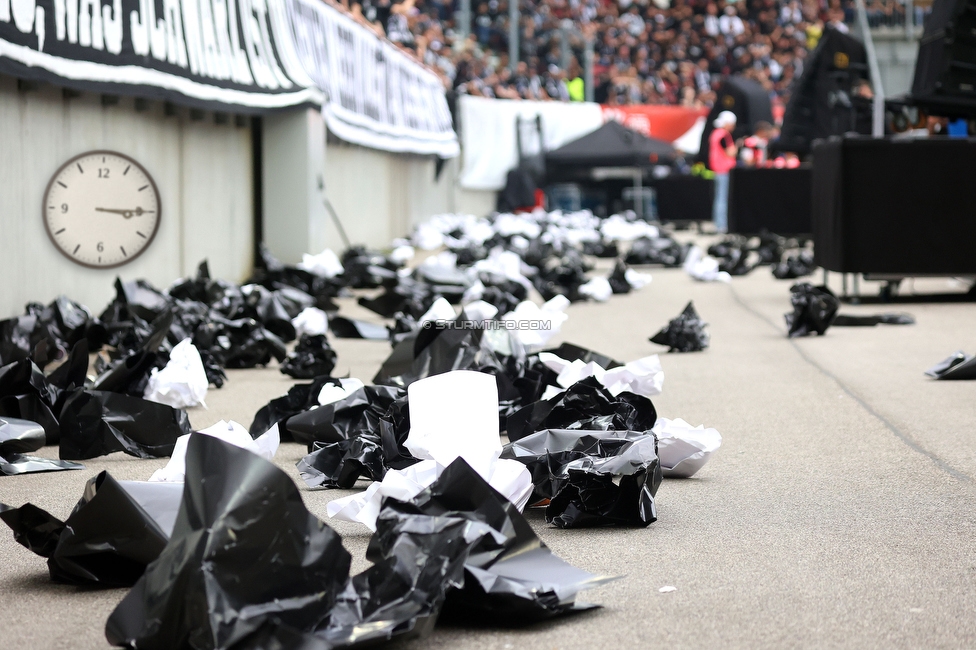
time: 3:15
